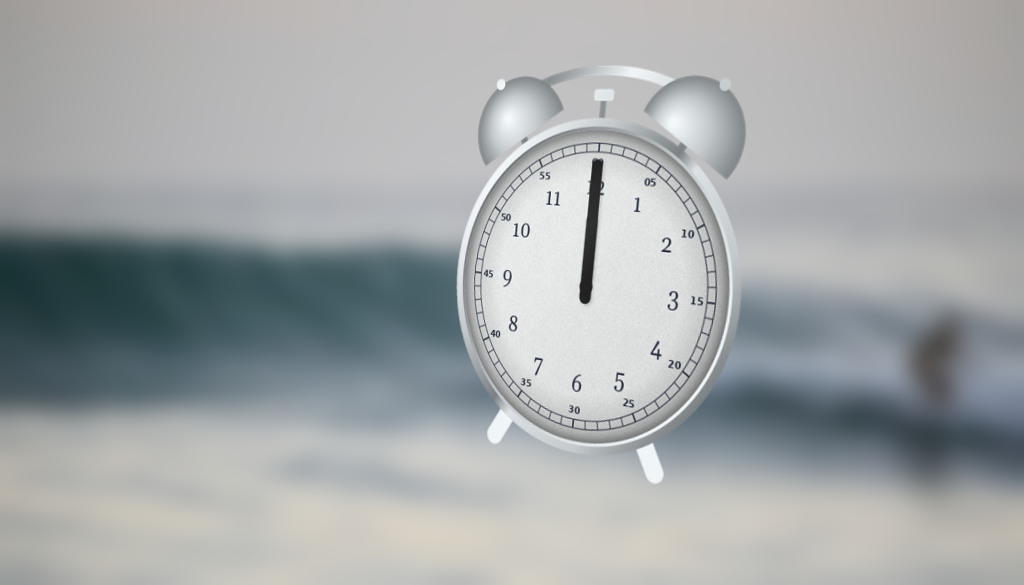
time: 12:00
